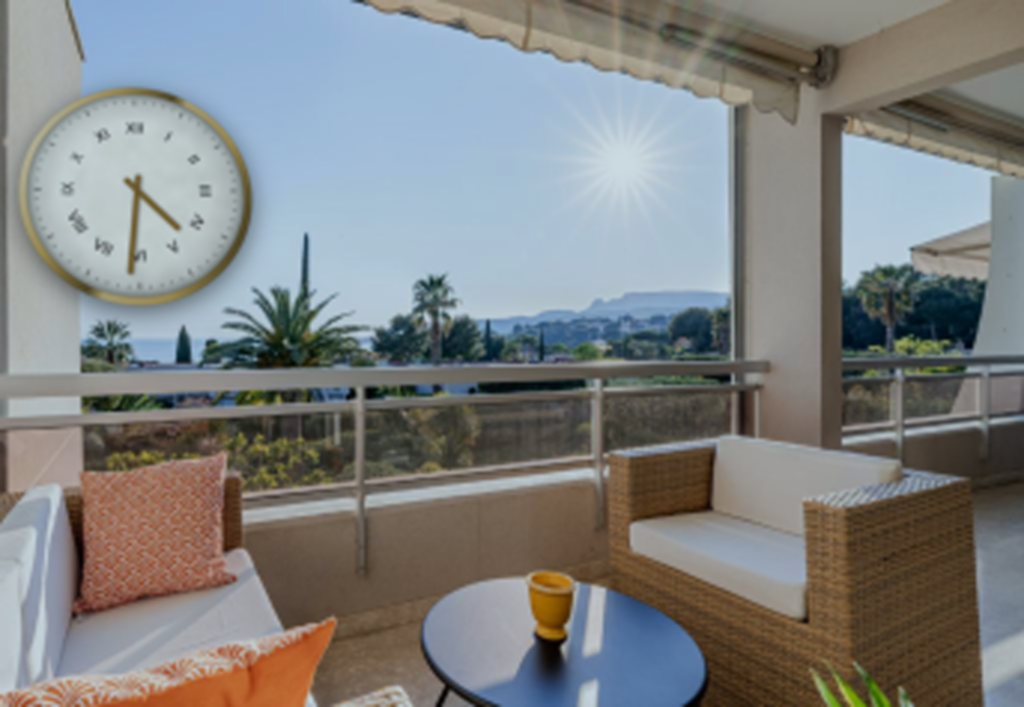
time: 4:31
